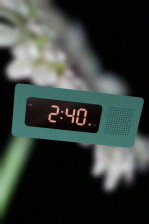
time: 2:40
